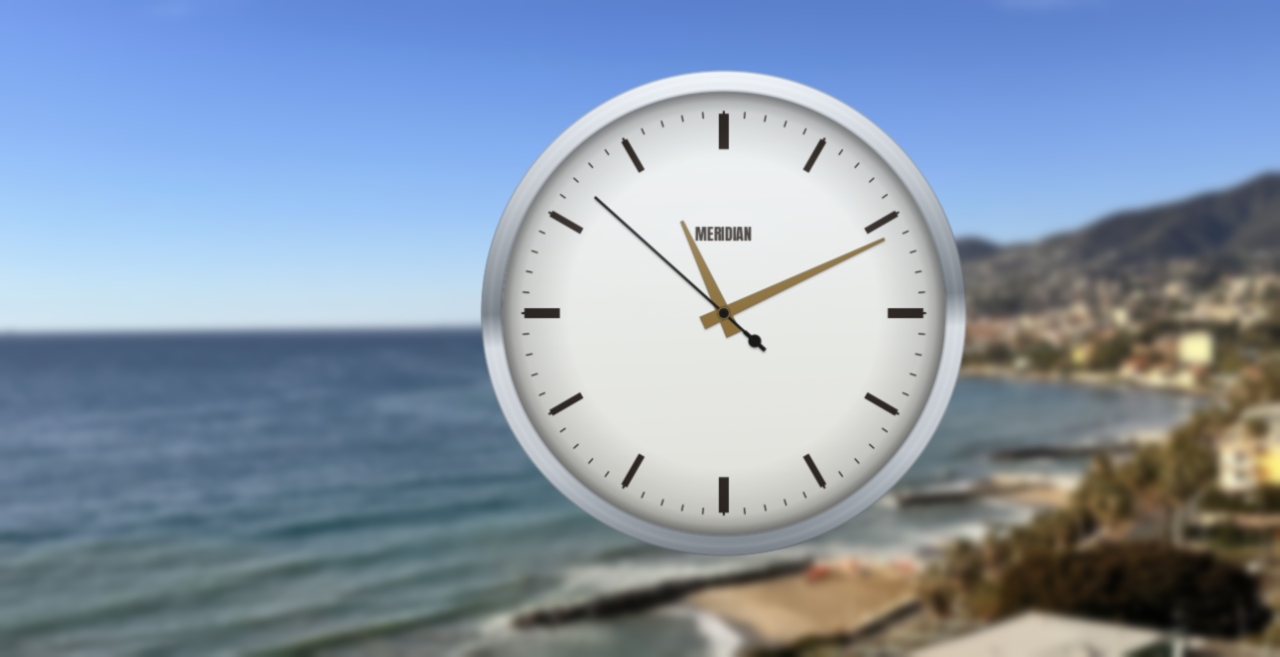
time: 11:10:52
